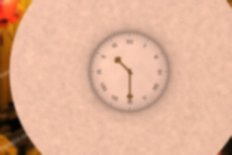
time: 10:30
